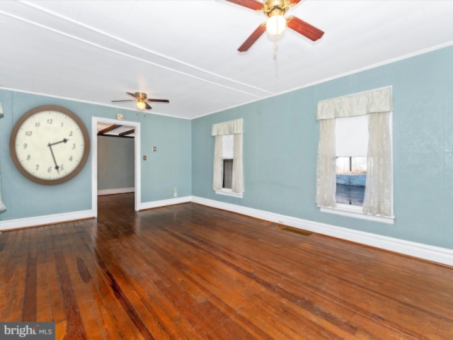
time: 2:27
